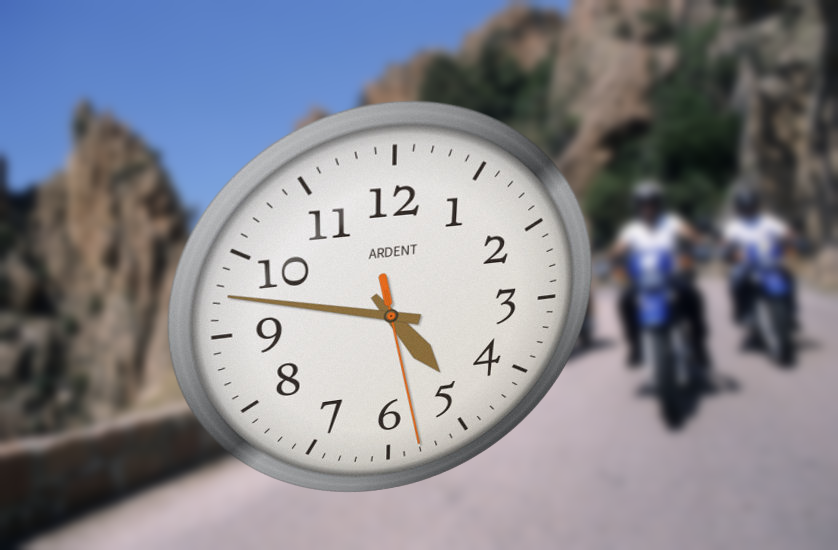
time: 4:47:28
